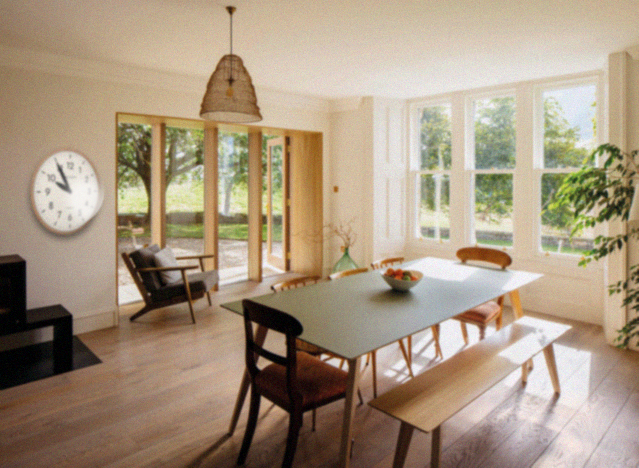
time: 9:55
